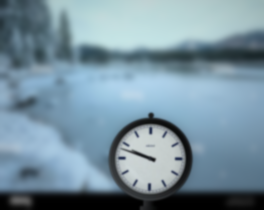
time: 9:48
